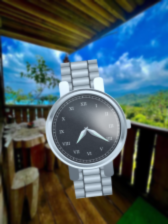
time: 7:21
